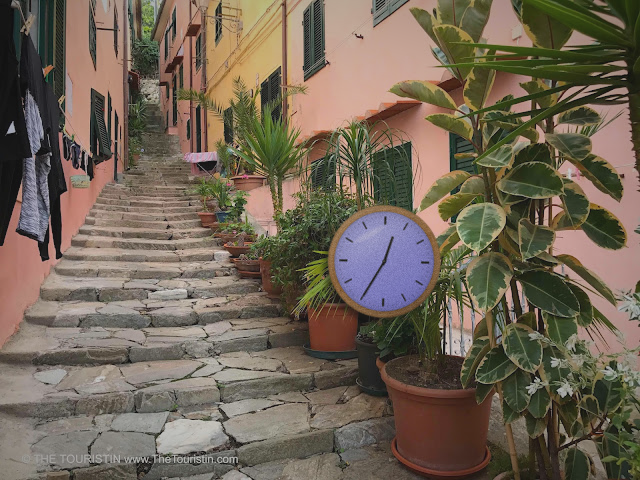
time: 12:35
